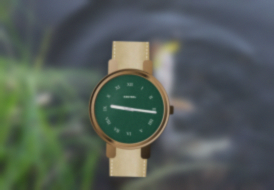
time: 9:16
